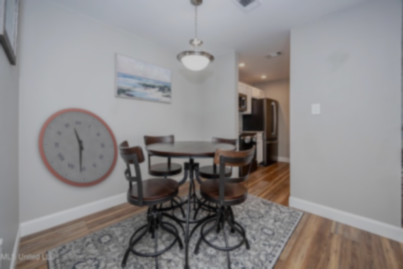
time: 11:31
